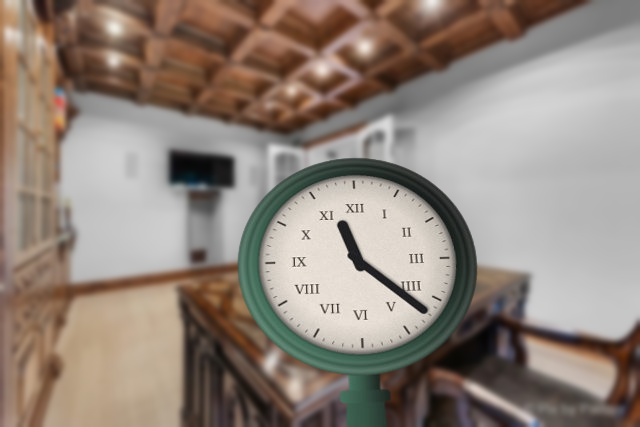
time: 11:22
